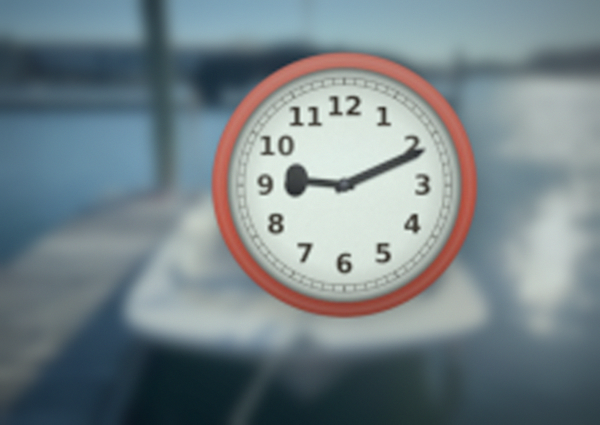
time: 9:11
